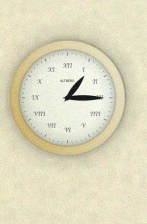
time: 1:15
